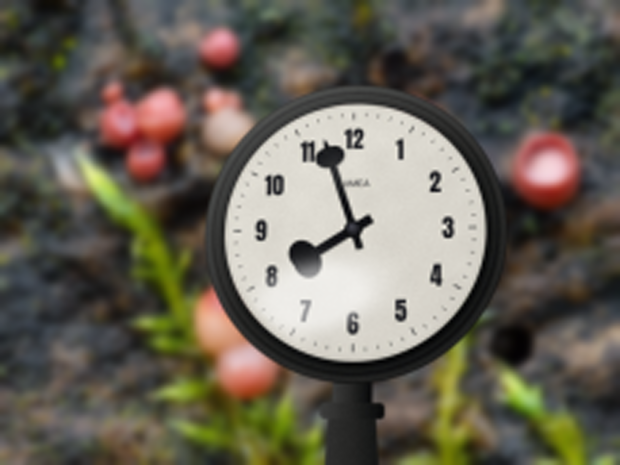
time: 7:57
